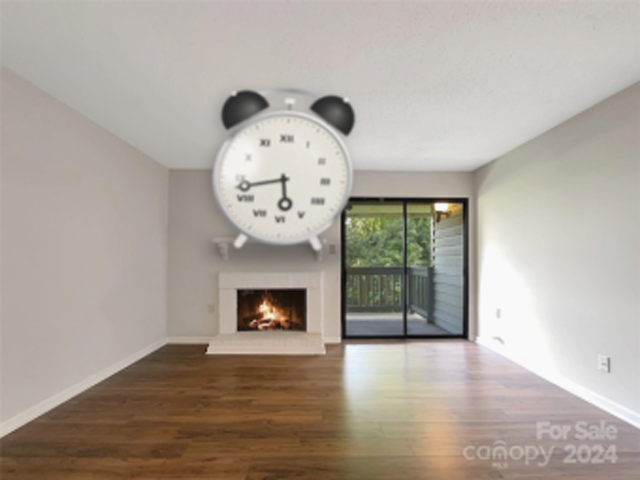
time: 5:43
